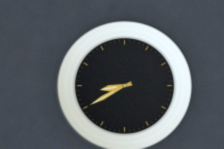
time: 8:40
